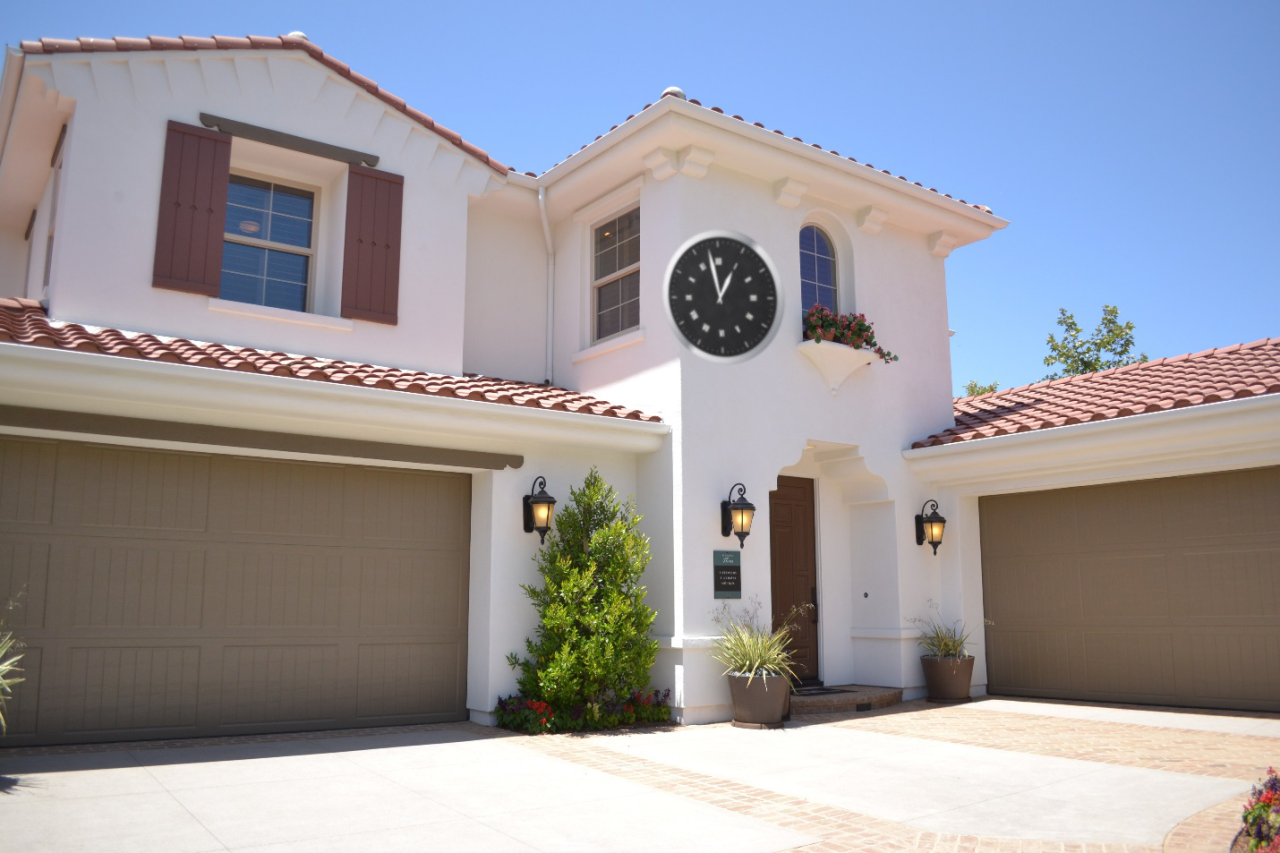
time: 12:58
